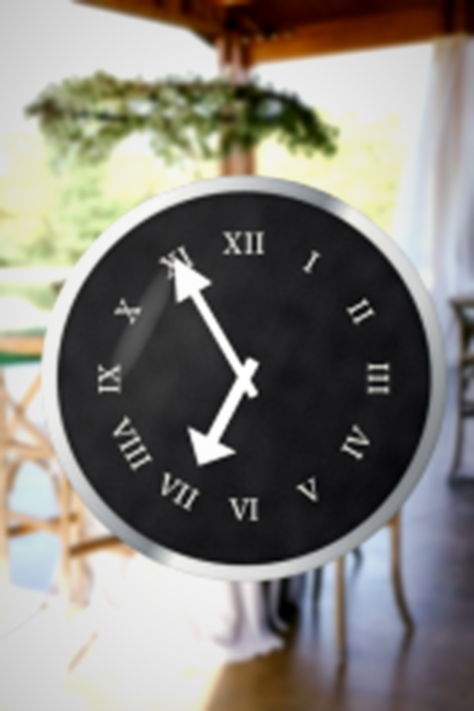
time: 6:55
